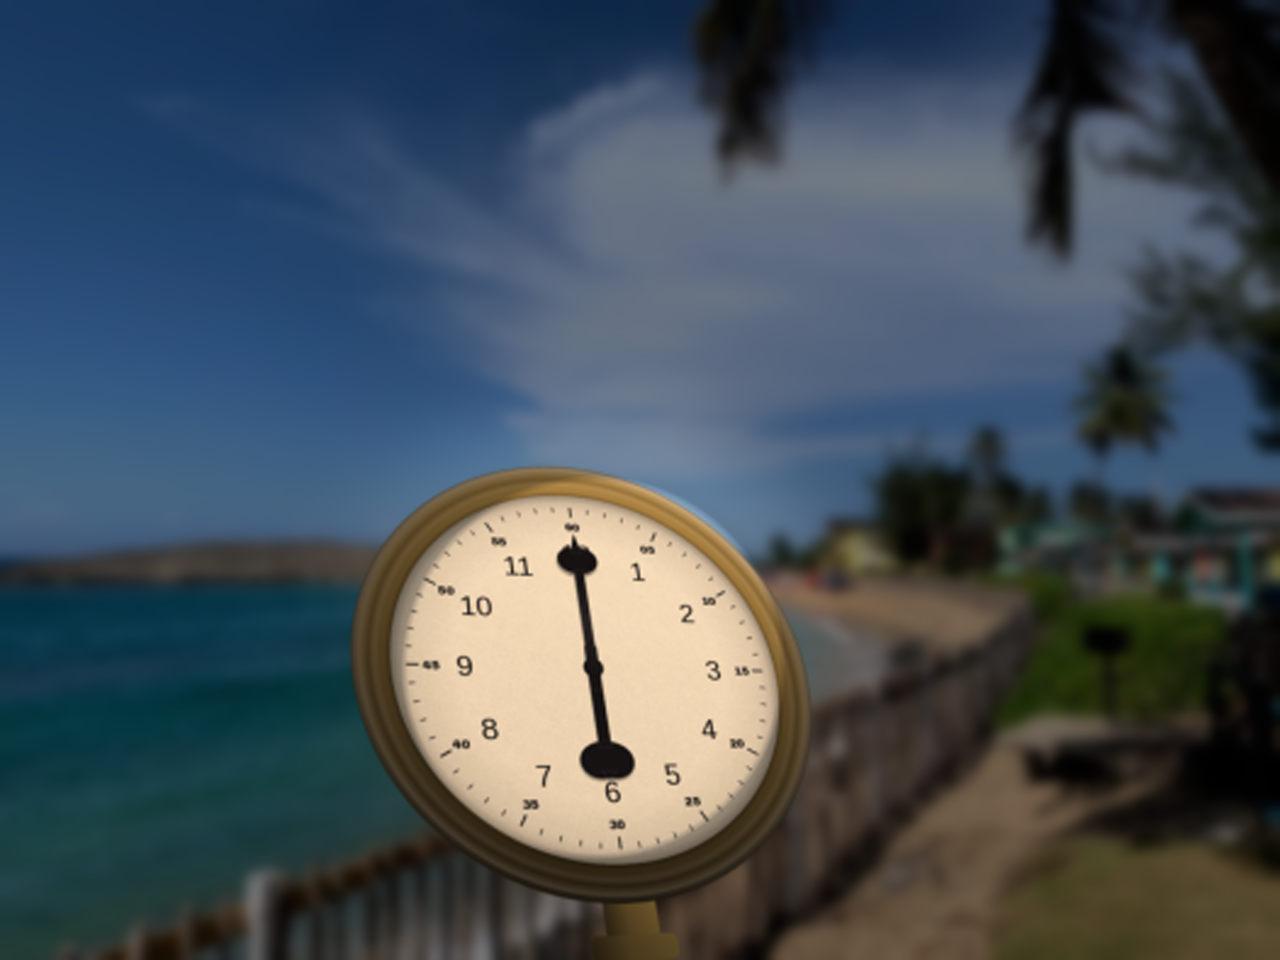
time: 6:00
